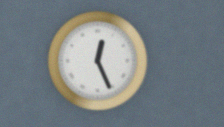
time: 12:26
